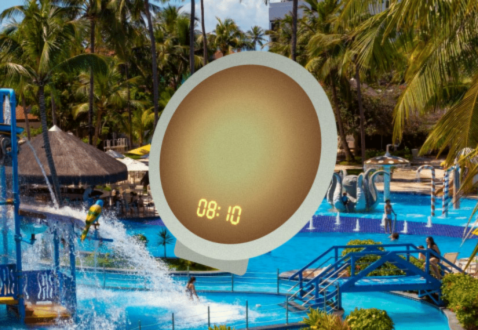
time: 8:10
